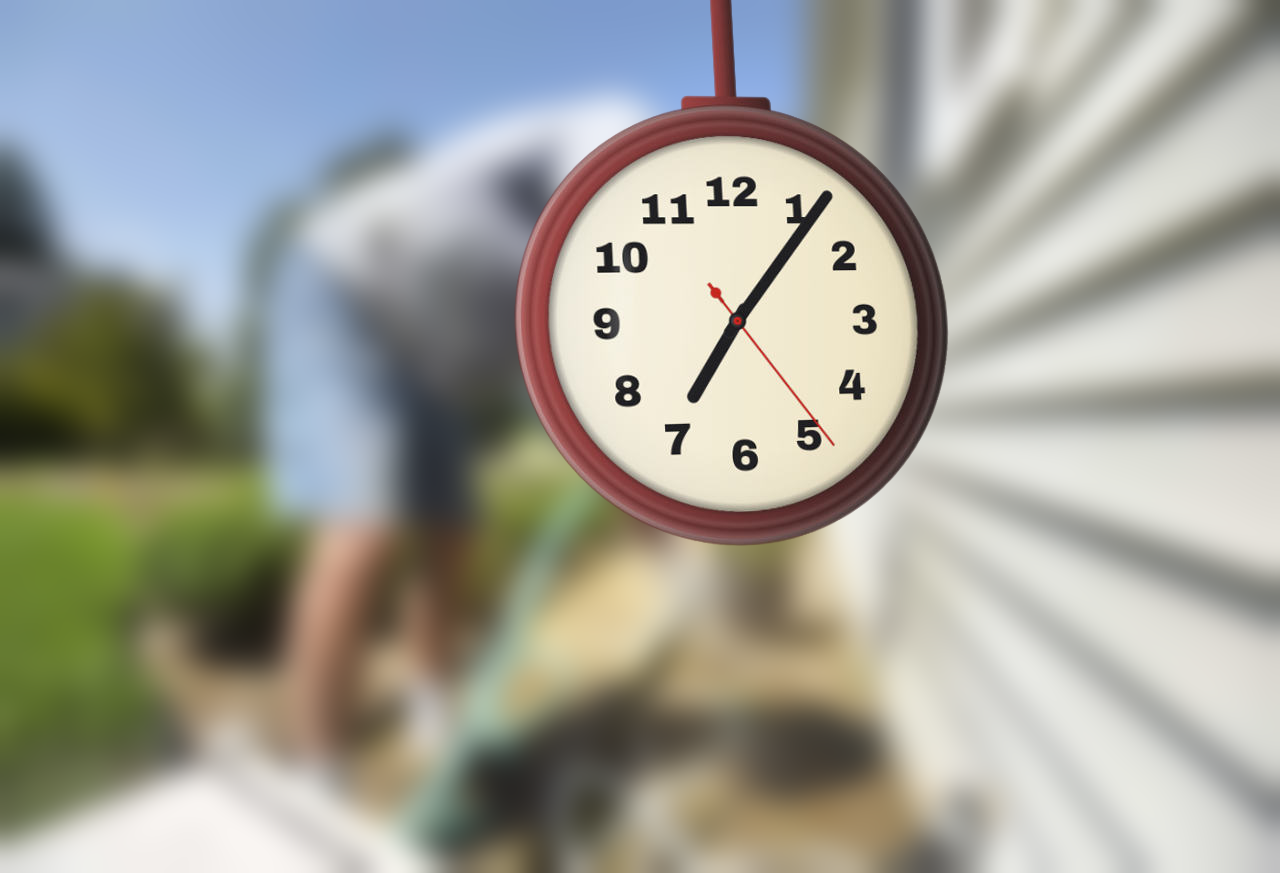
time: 7:06:24
